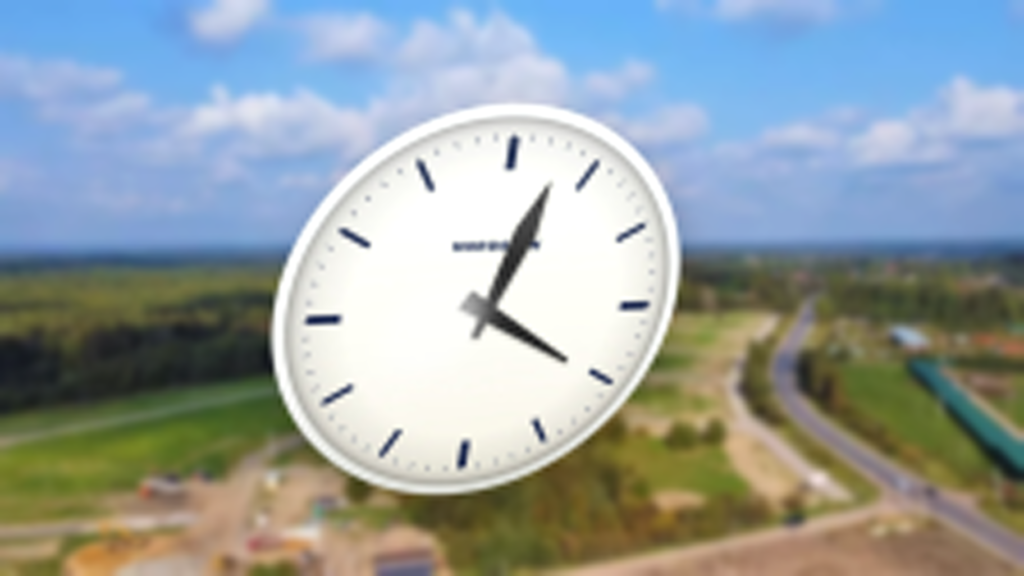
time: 4:03
